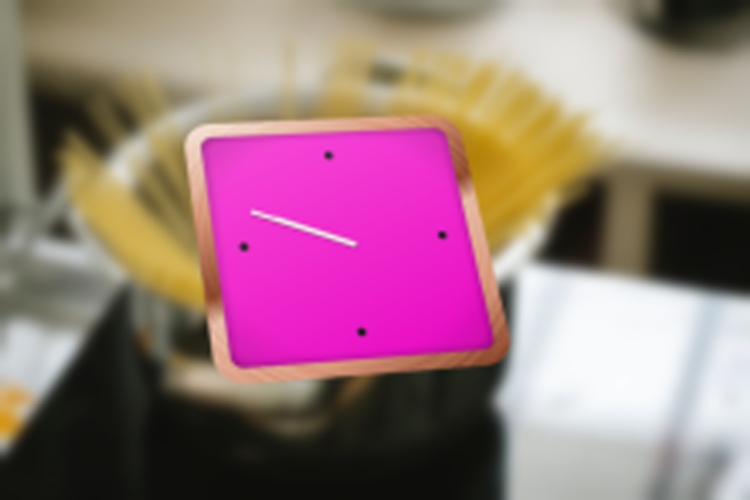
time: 9:49
